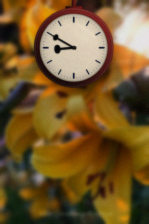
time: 8:50
